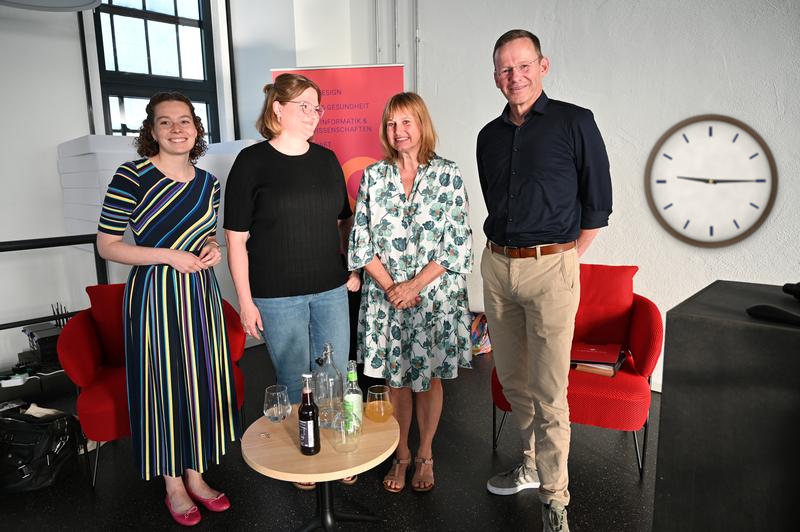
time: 9:15
